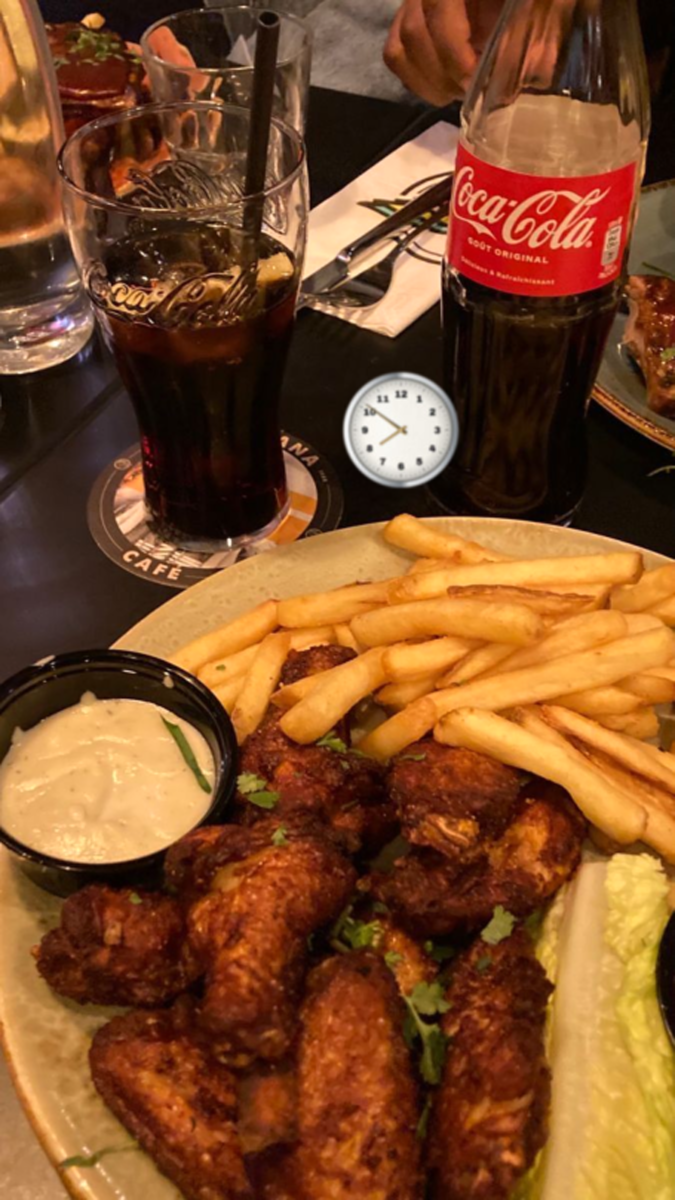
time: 7:51
